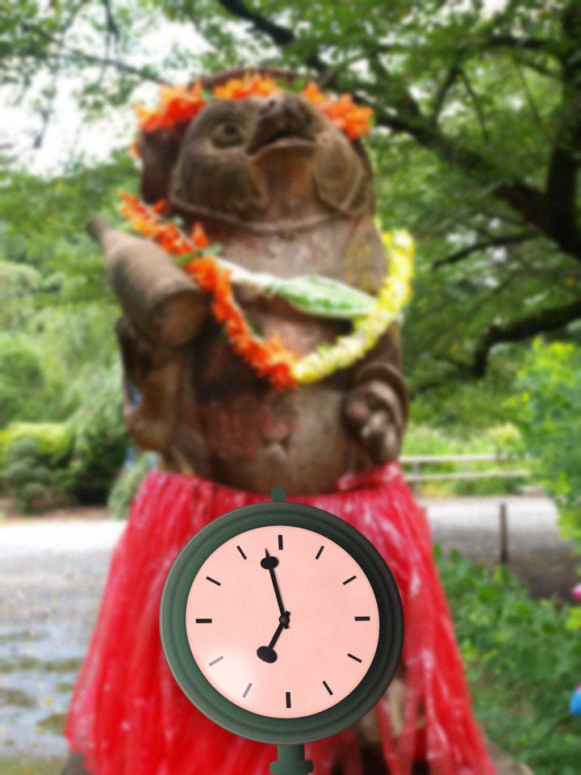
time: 6:58
